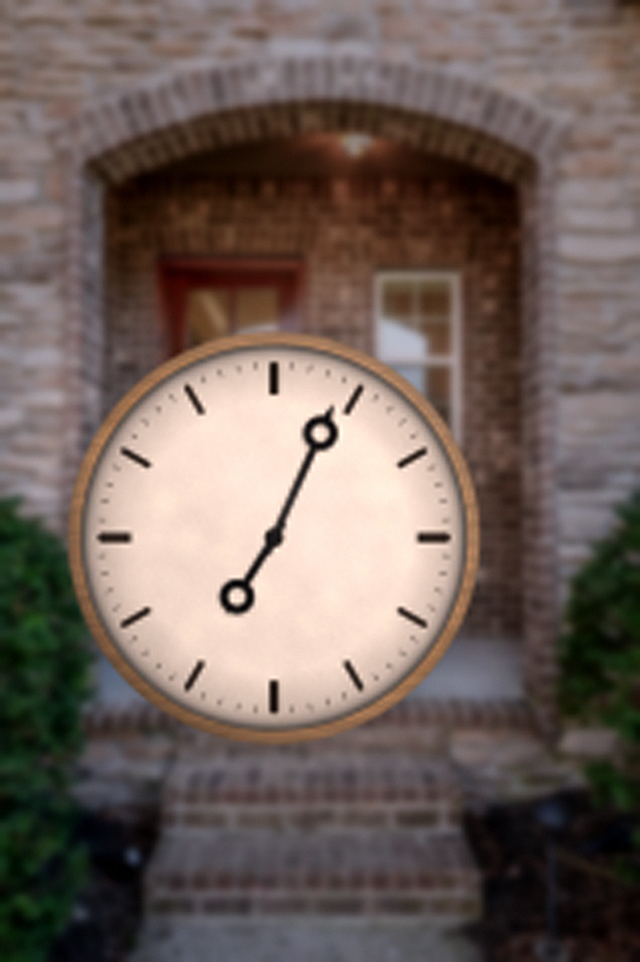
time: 7:04
